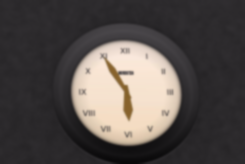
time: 5:55
